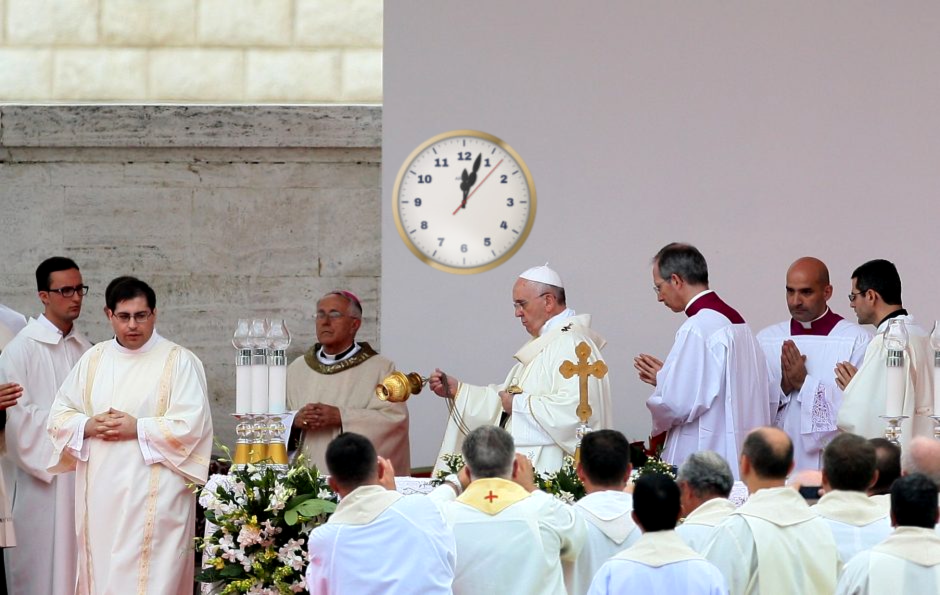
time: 12:03:07
